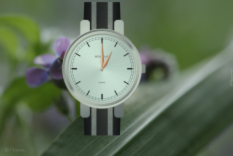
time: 1:00
